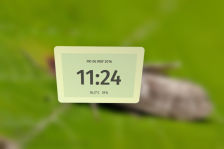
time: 11:24
